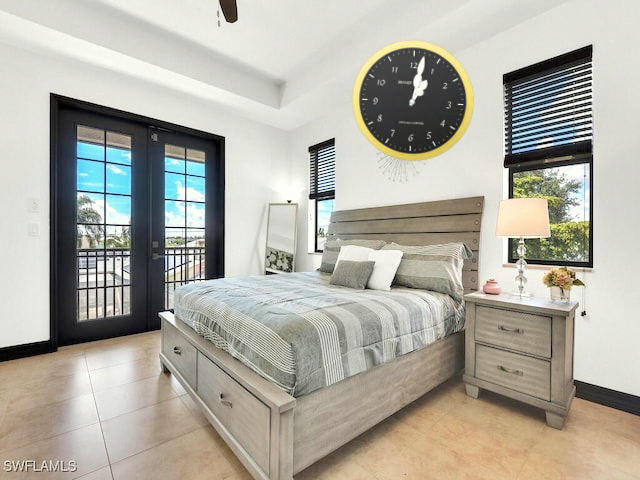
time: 1:02
